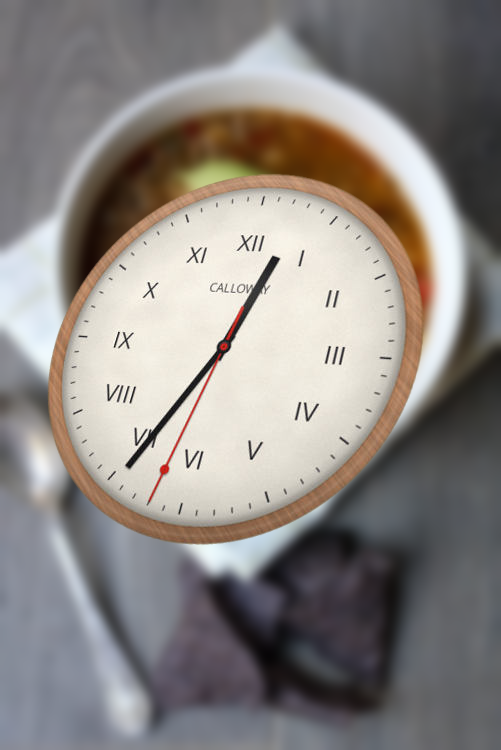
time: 12:34:32
